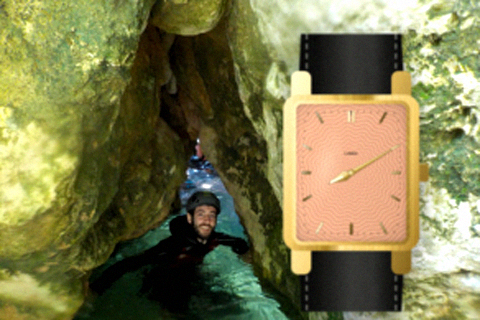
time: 8:10
